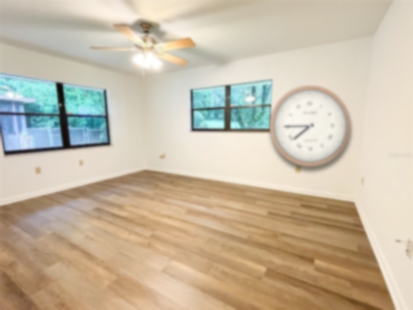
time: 7:45
